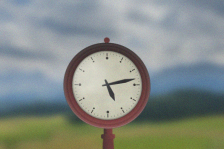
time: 5:13
